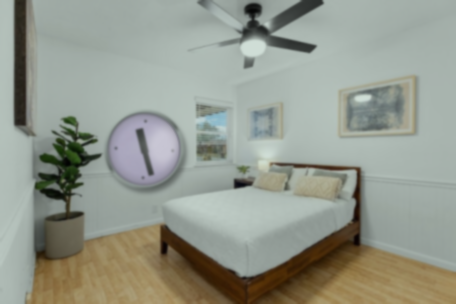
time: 11:27
